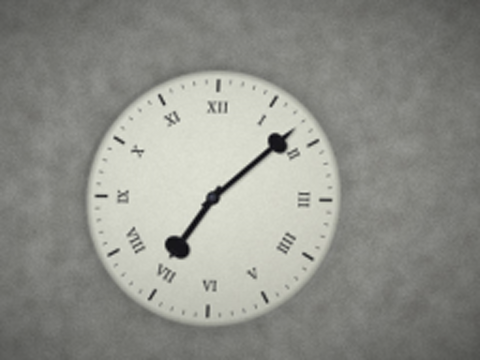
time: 7:08
